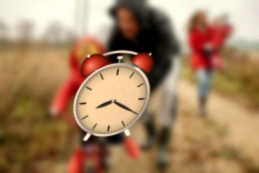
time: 8:20
